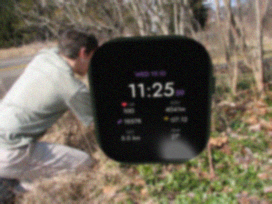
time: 11:25
